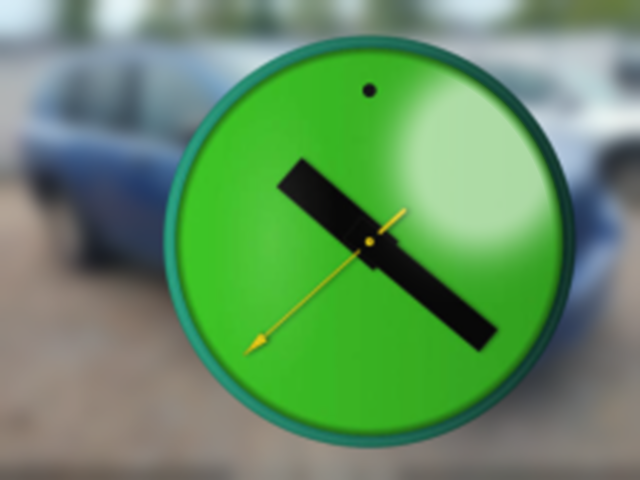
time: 10:21:38
